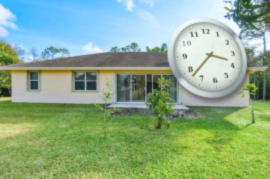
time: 3:38
